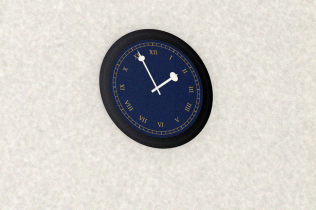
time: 1:56
